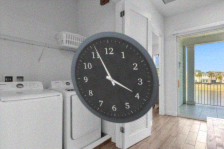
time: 3:56
